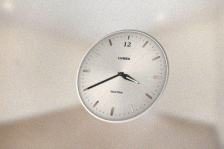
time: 3:40
